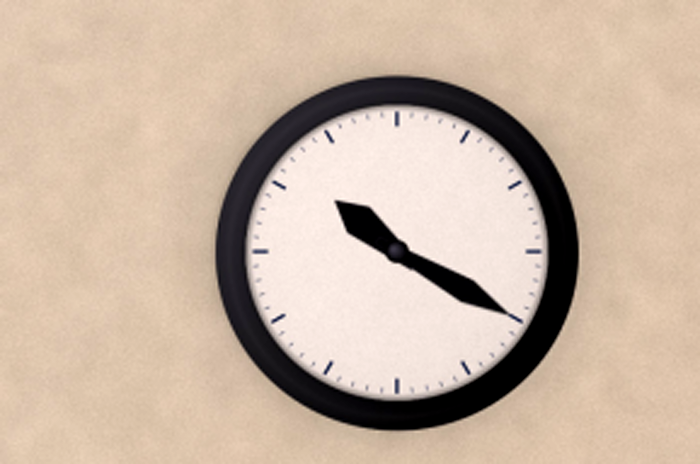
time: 10:20
